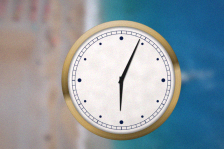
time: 6:04
